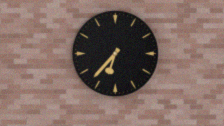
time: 6:37
